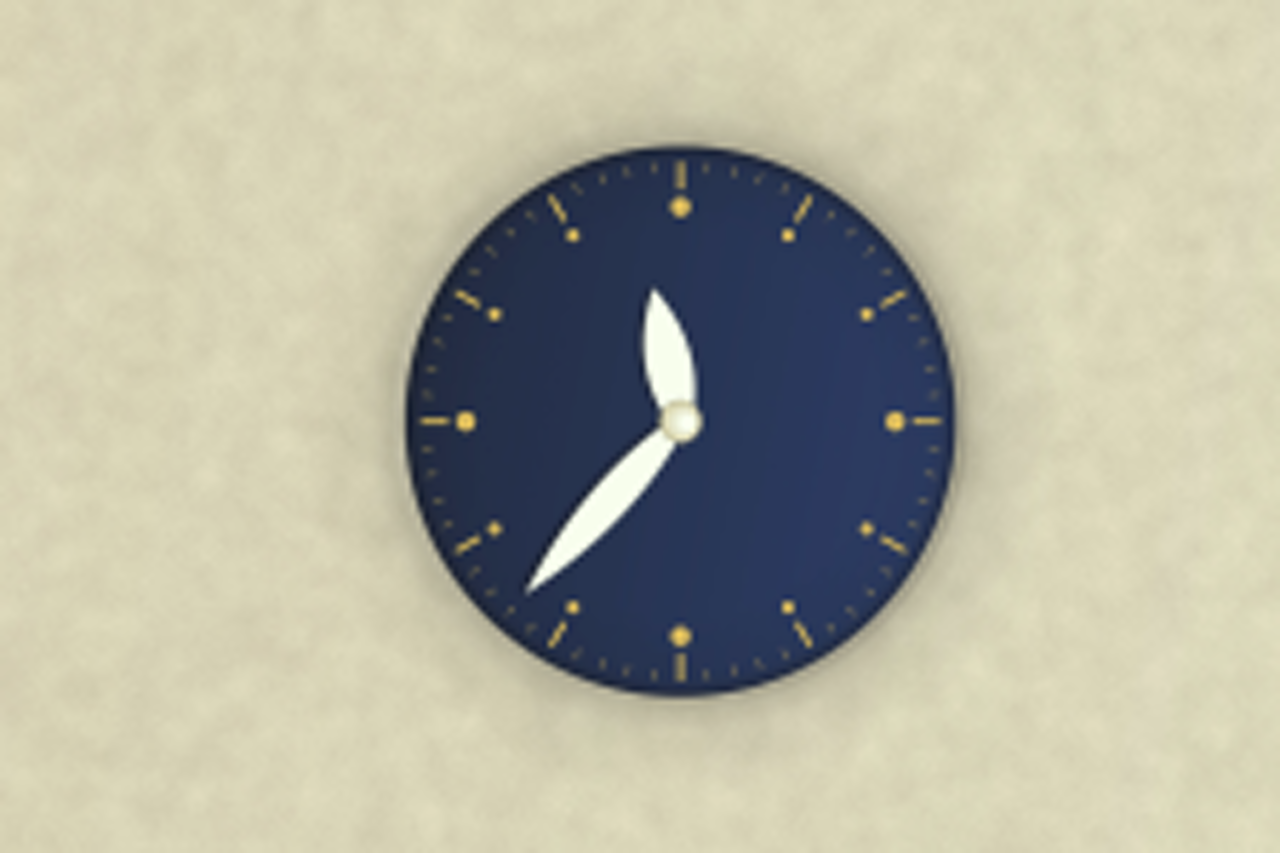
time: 11:37
